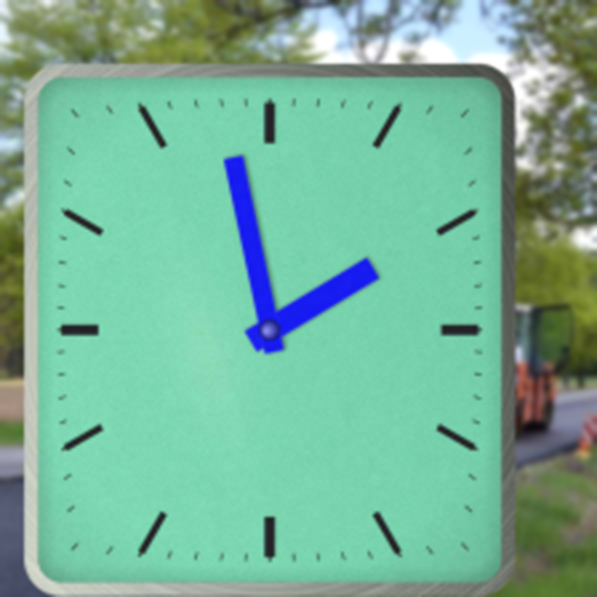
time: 1:58
